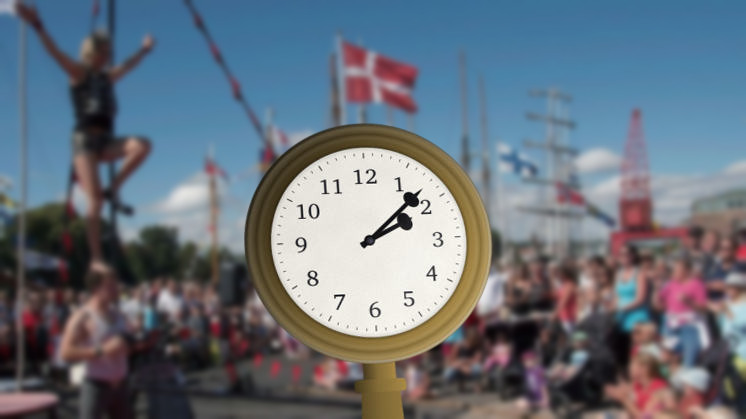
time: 2:08
